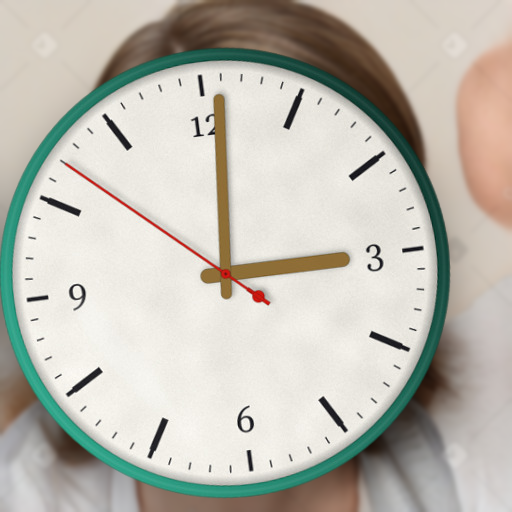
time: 3:00:52
